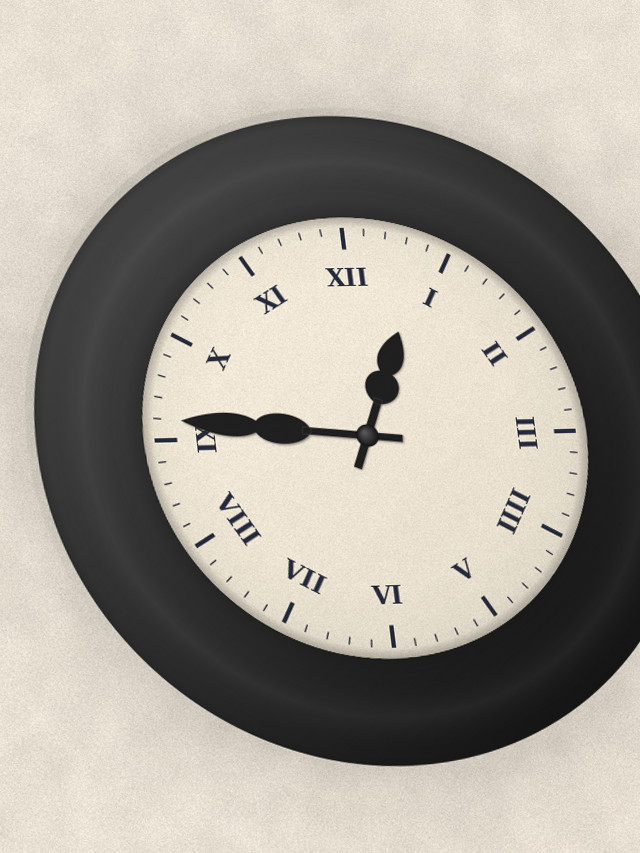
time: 12:46
